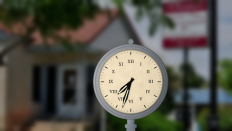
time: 7:33
